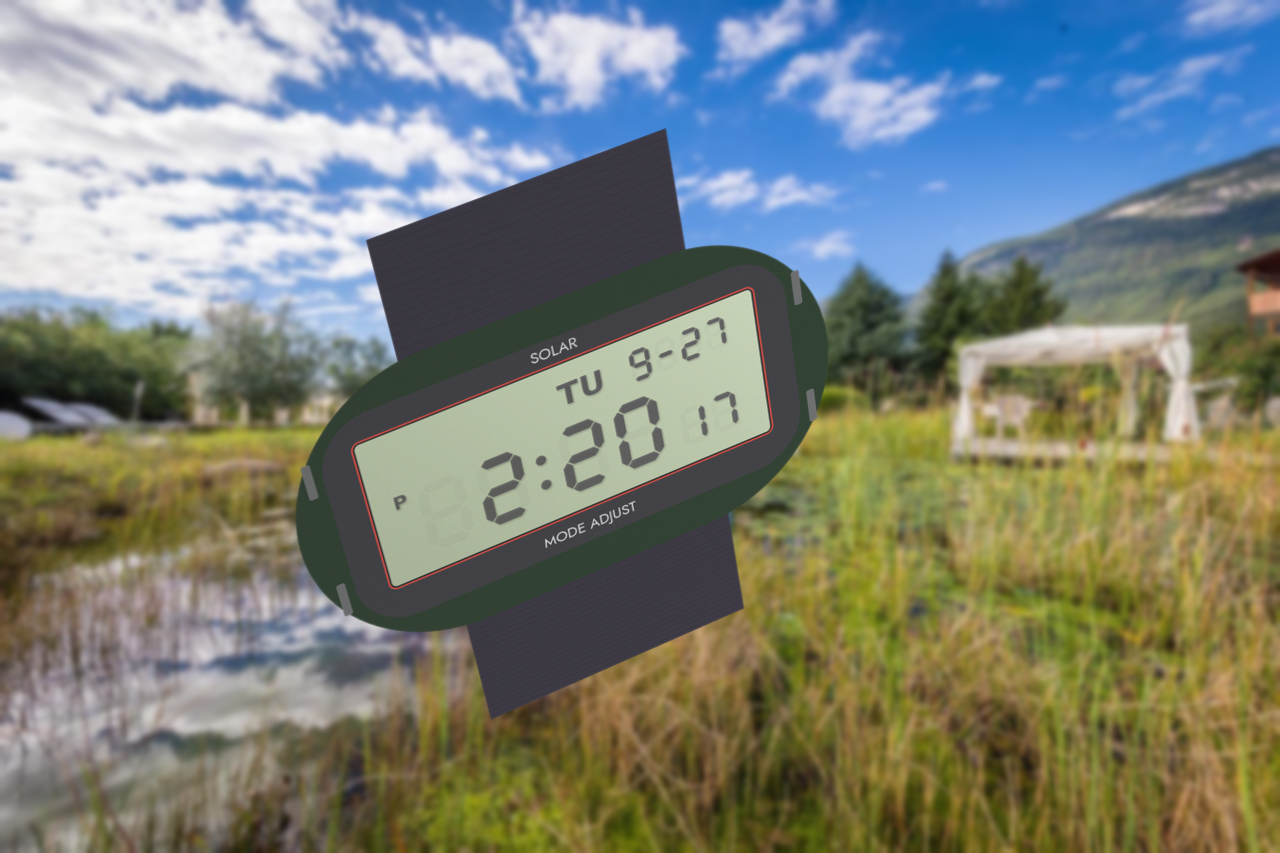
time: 2:20:17
